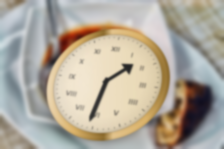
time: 1:31
